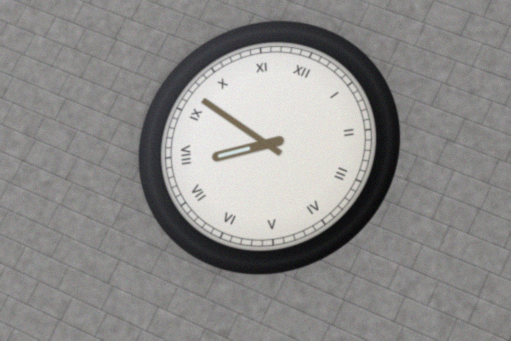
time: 7:47
